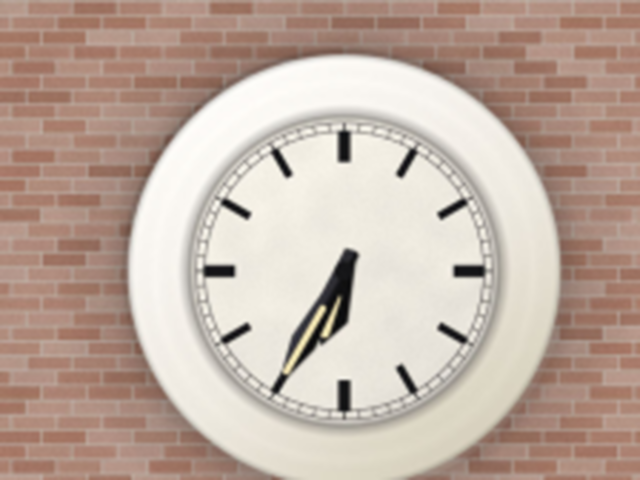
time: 6:35
